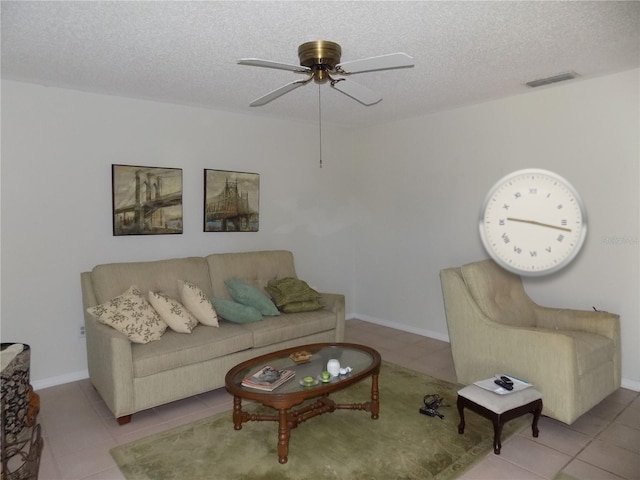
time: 9:17
